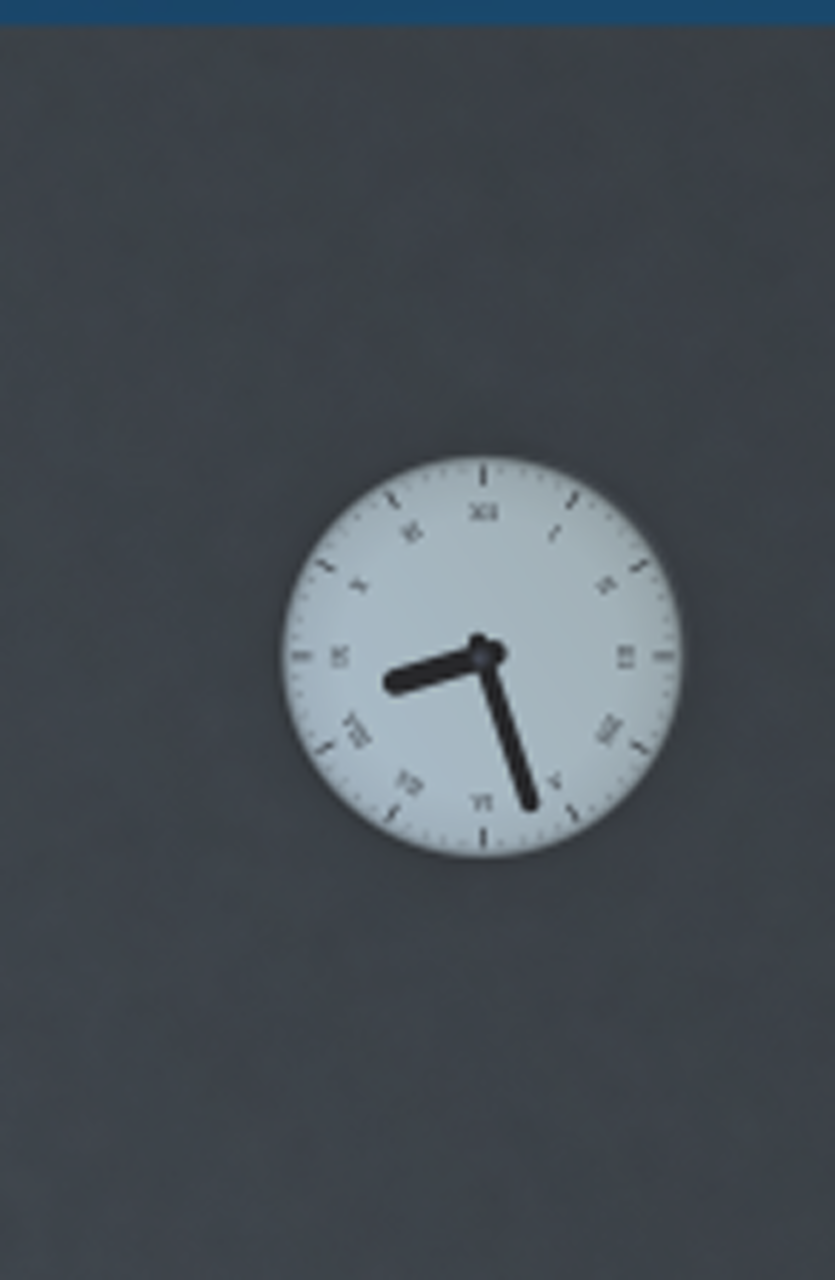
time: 8:27
